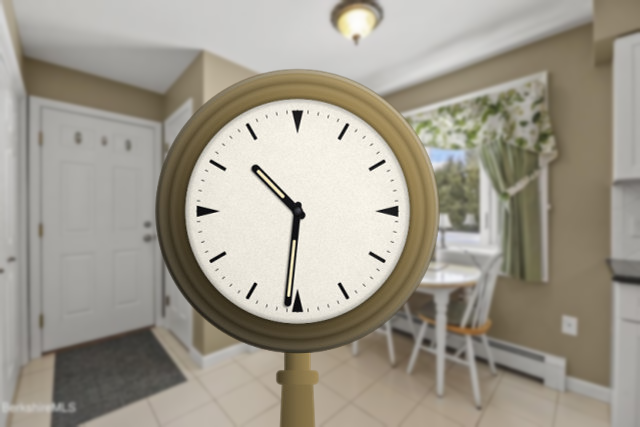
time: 10:31
